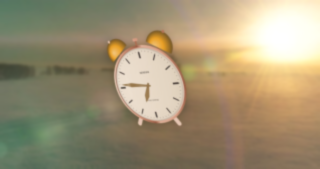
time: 6:46
